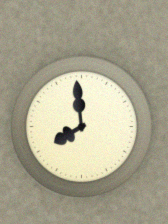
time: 7:59
